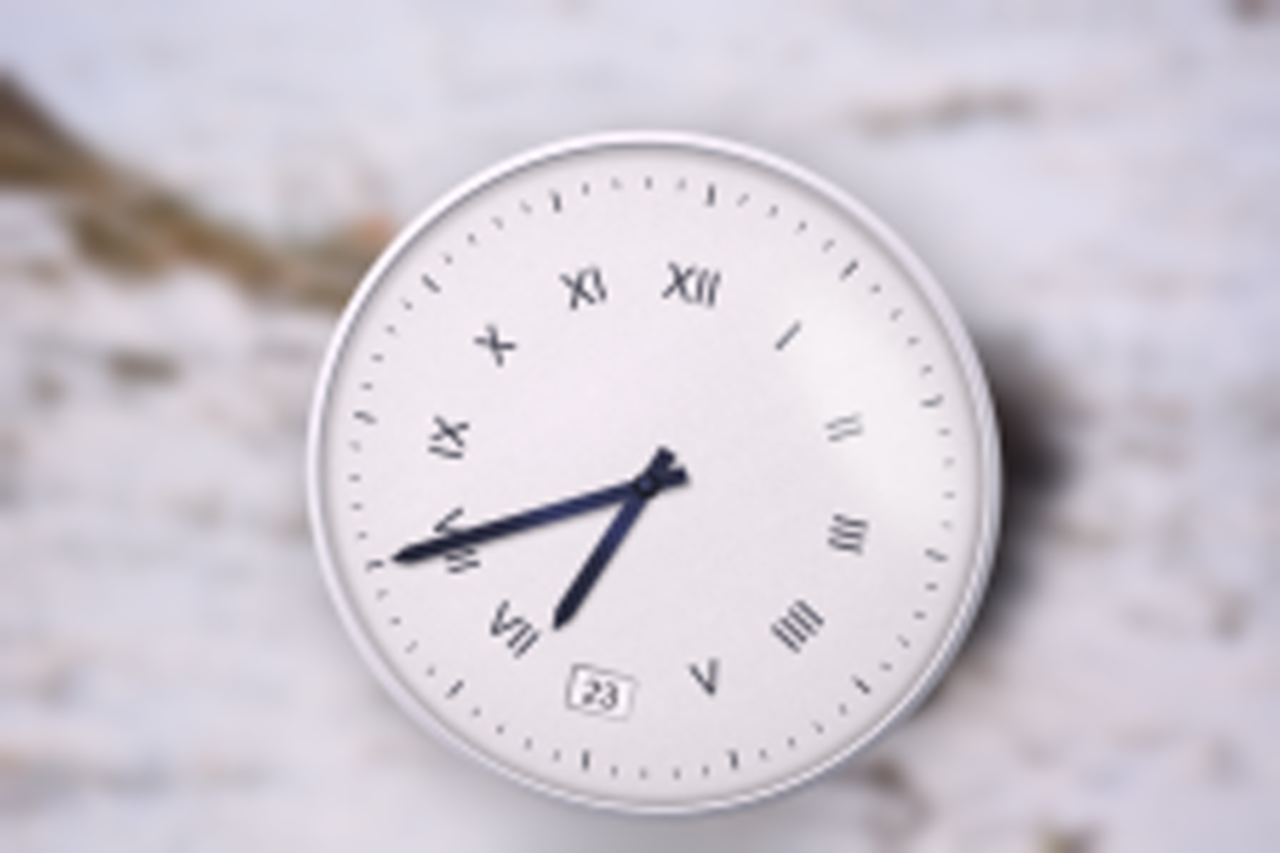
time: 6:40
